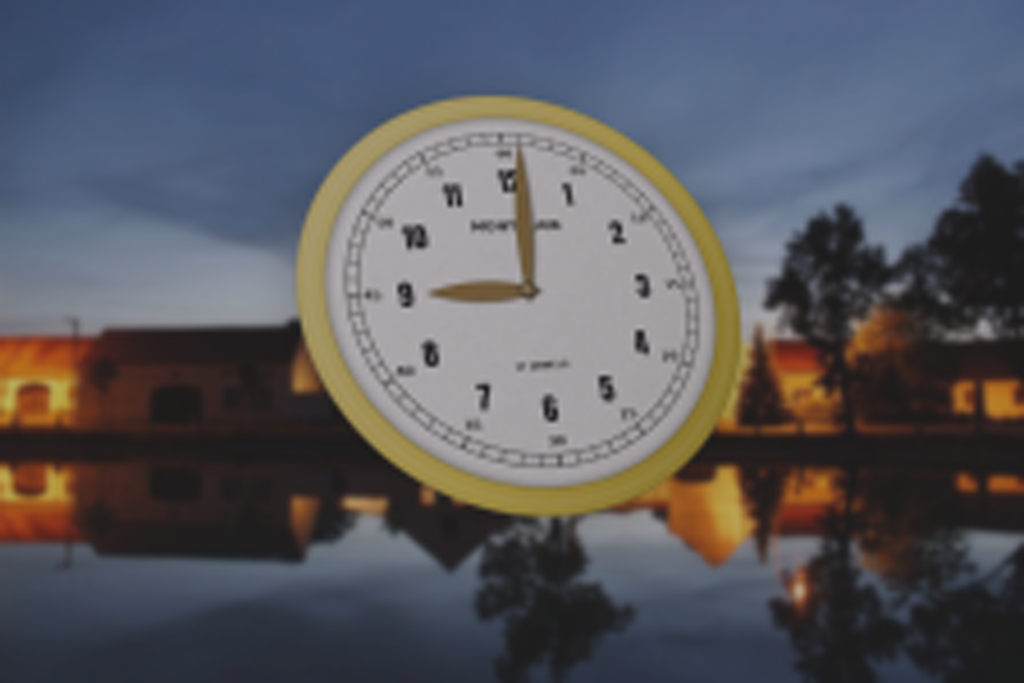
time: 9:01
